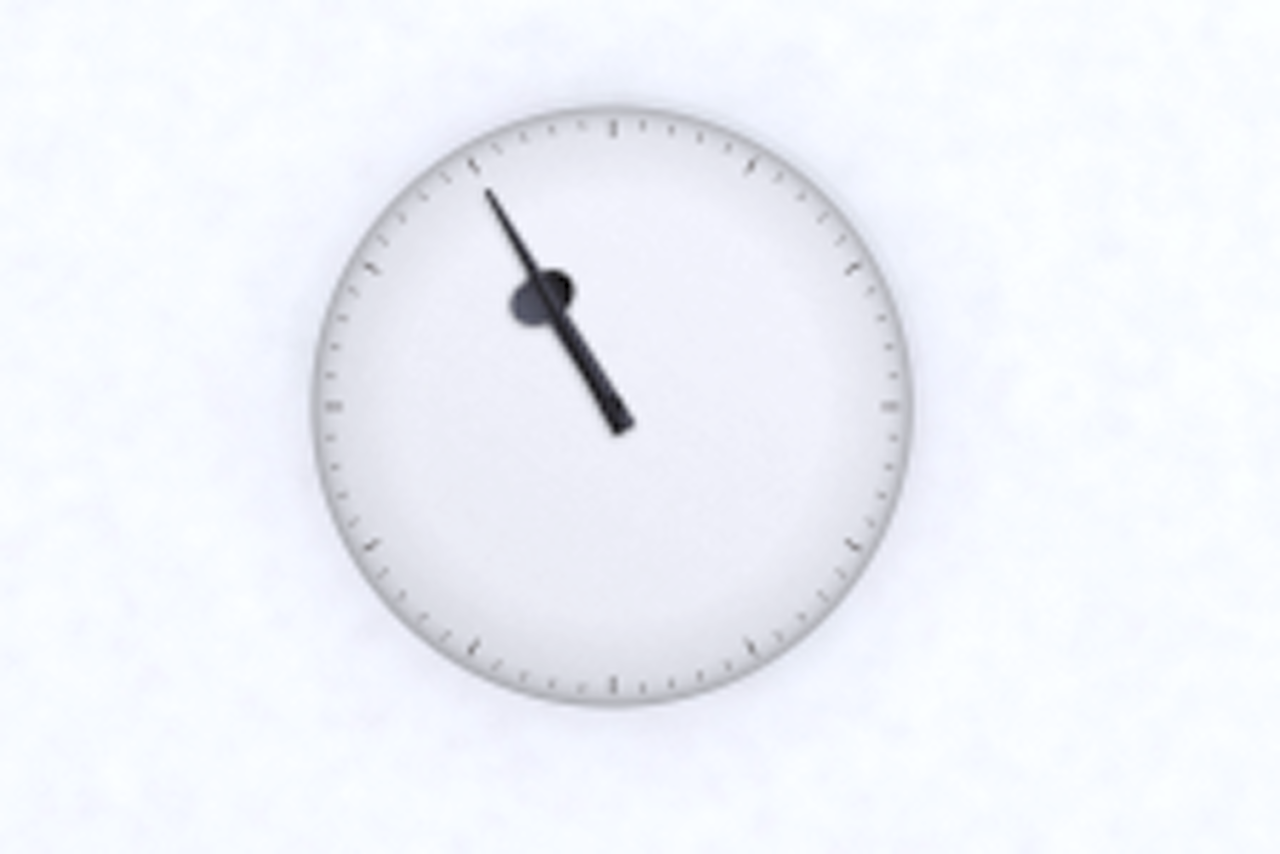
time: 10:55
